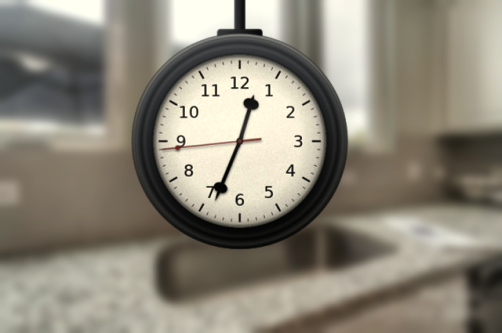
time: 12:33:44
